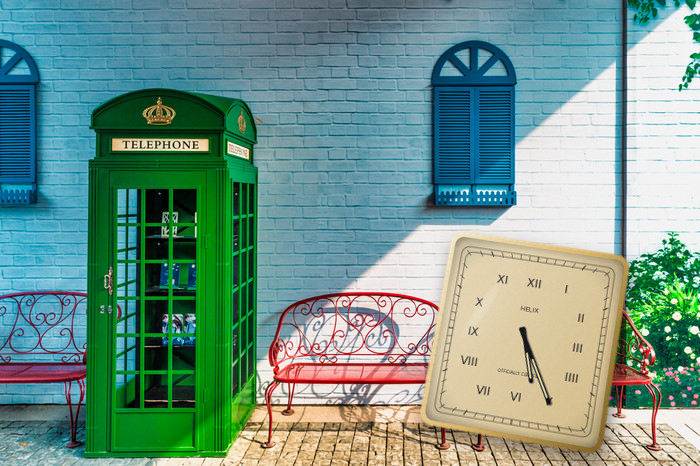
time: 5:25
